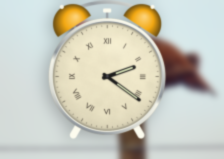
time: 2:21
